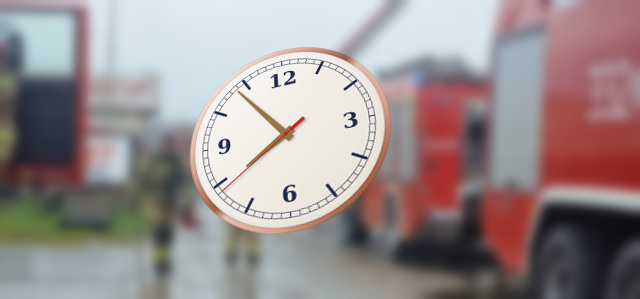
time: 7:53:39
